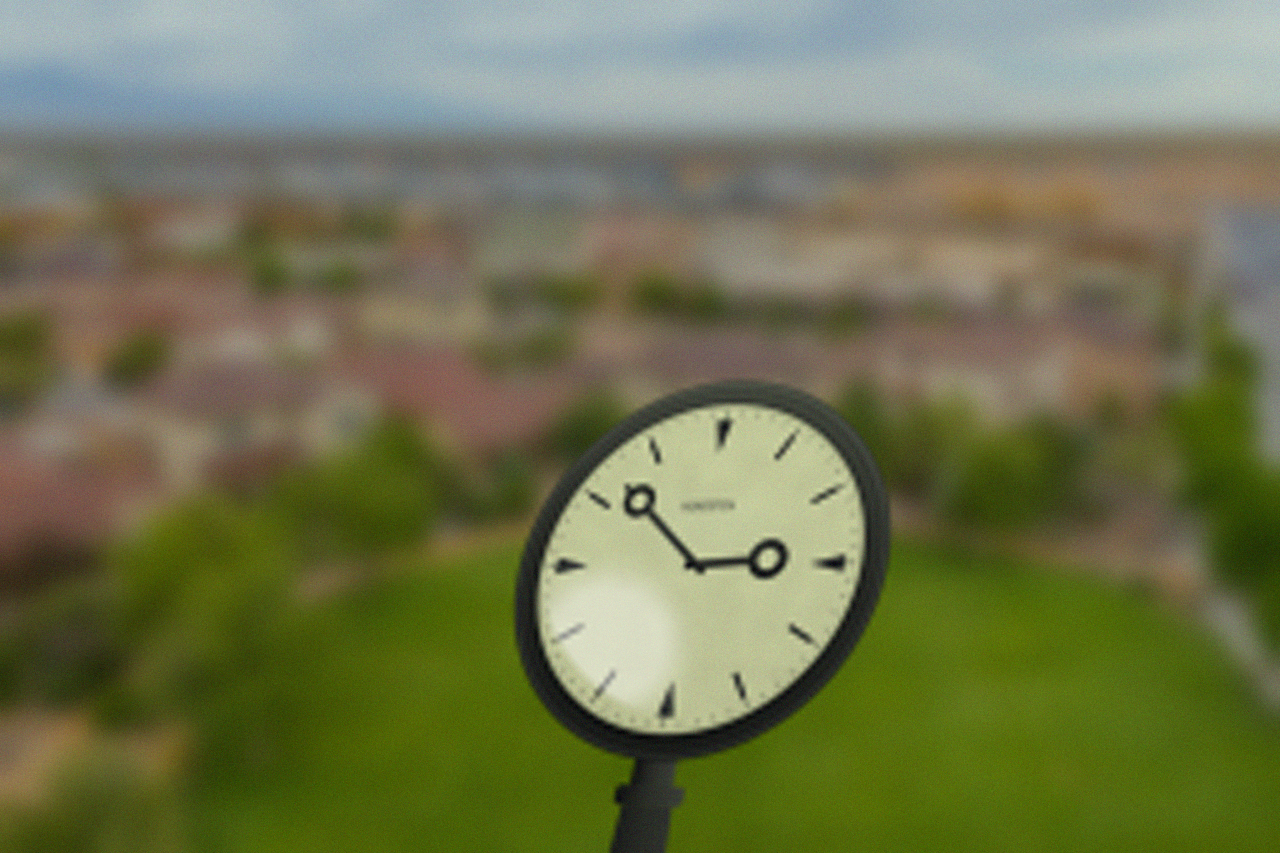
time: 2:52
